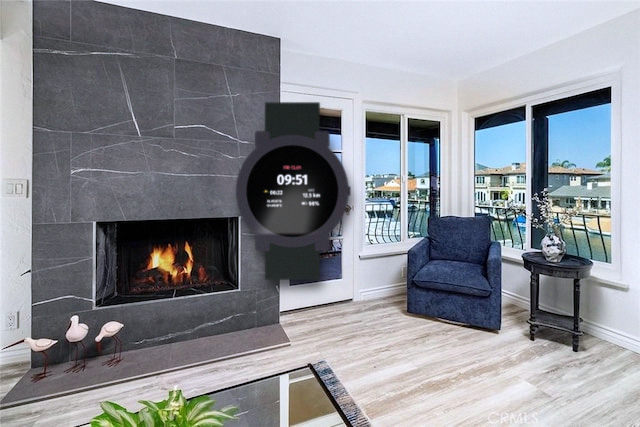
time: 9:51
